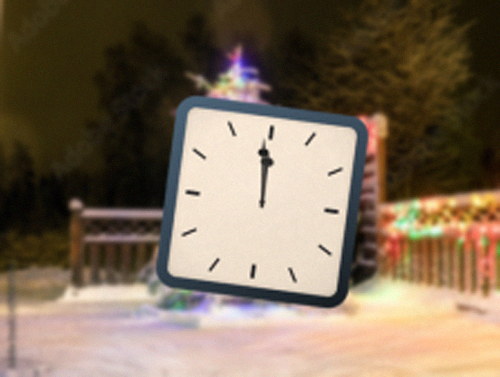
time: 11:59
